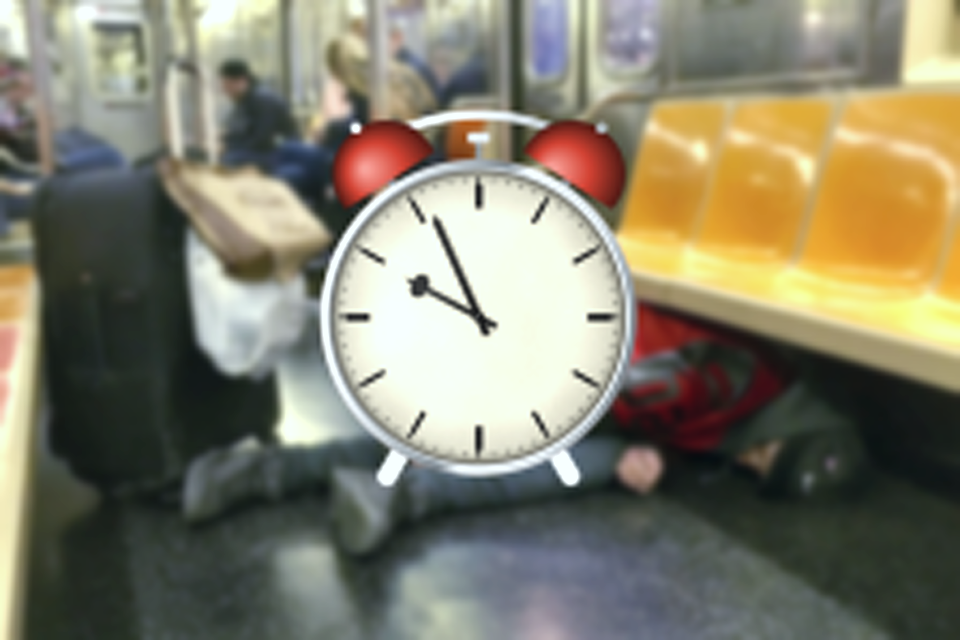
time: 9:56
